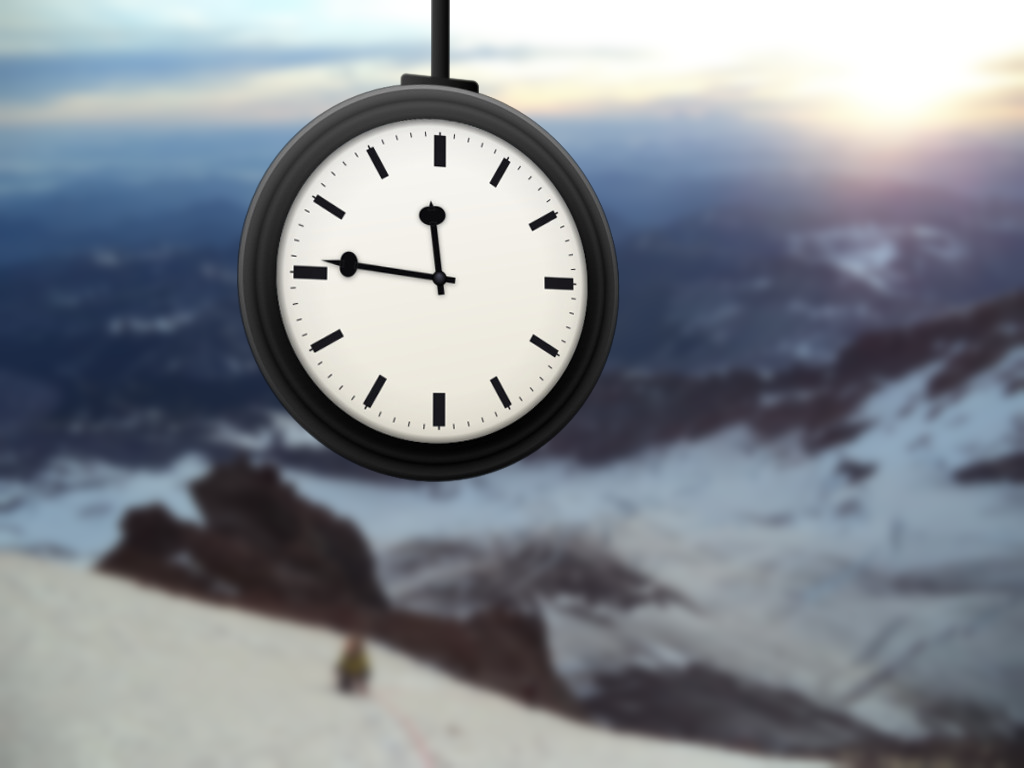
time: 11:46
